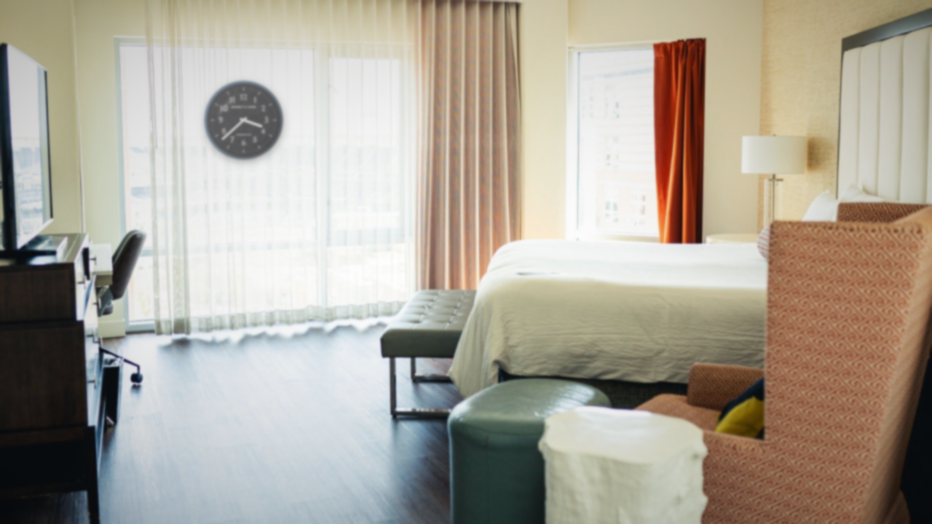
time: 3:38
